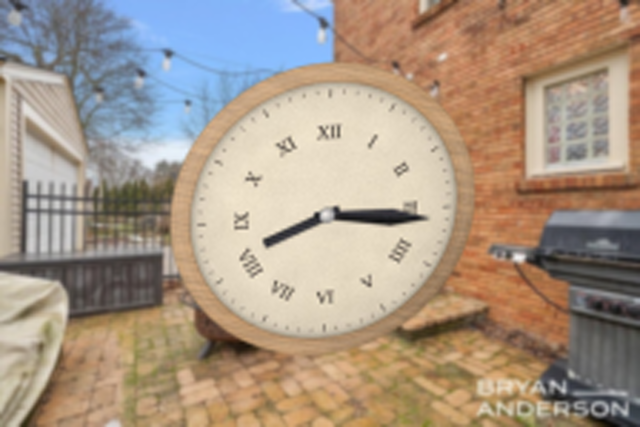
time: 8:16
